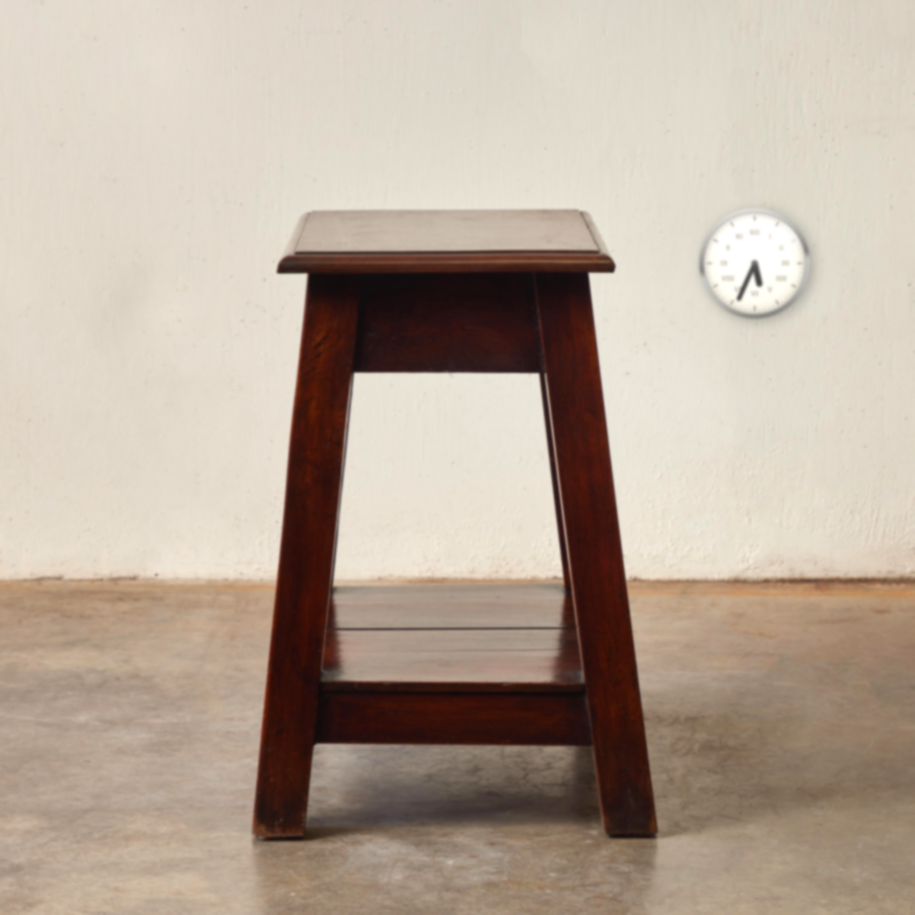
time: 5:34
